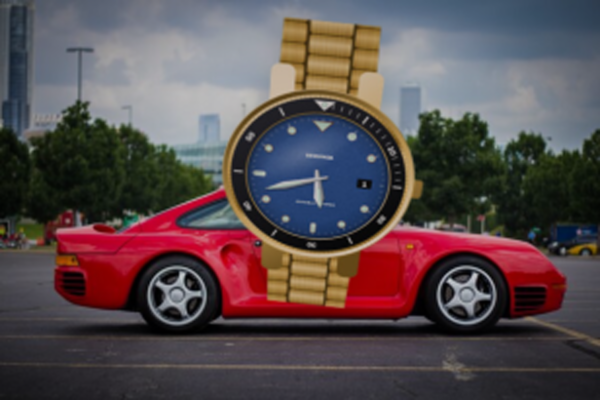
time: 5:42
